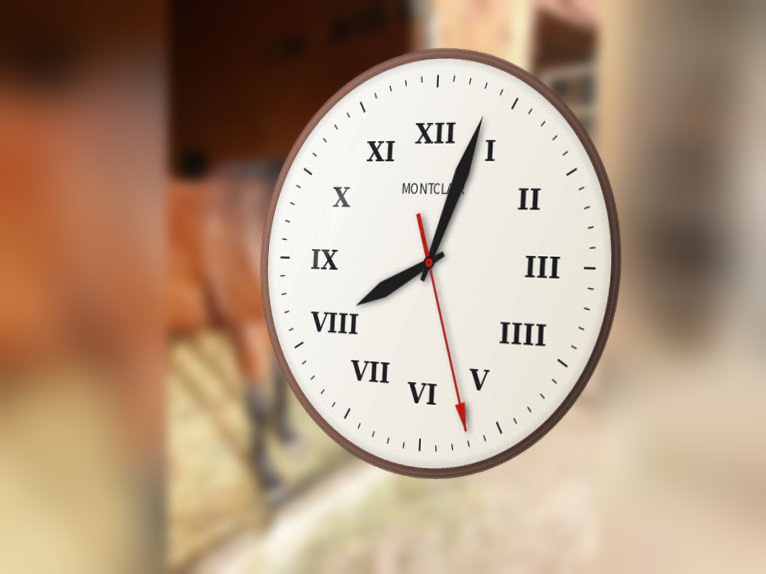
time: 8:03:27
